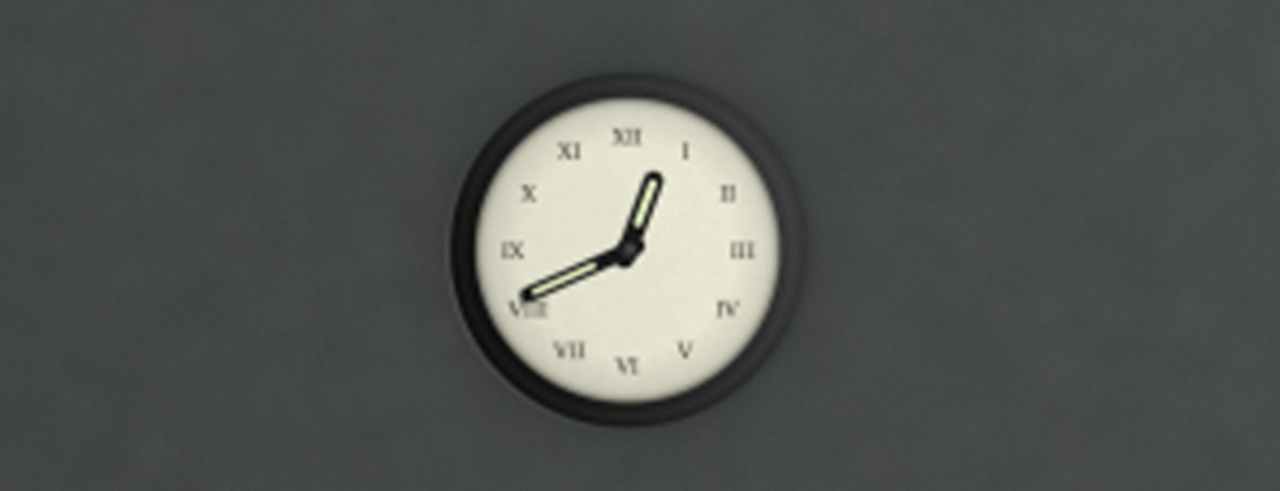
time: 12:41
